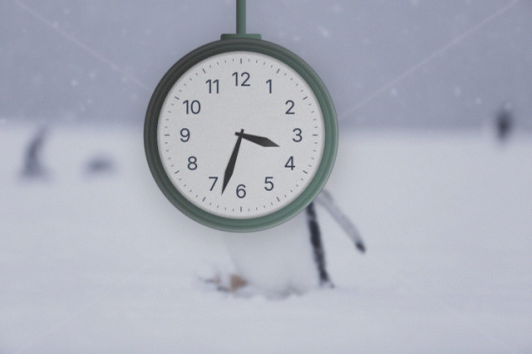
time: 3:33
